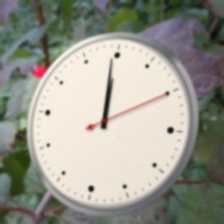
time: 11:59:10
